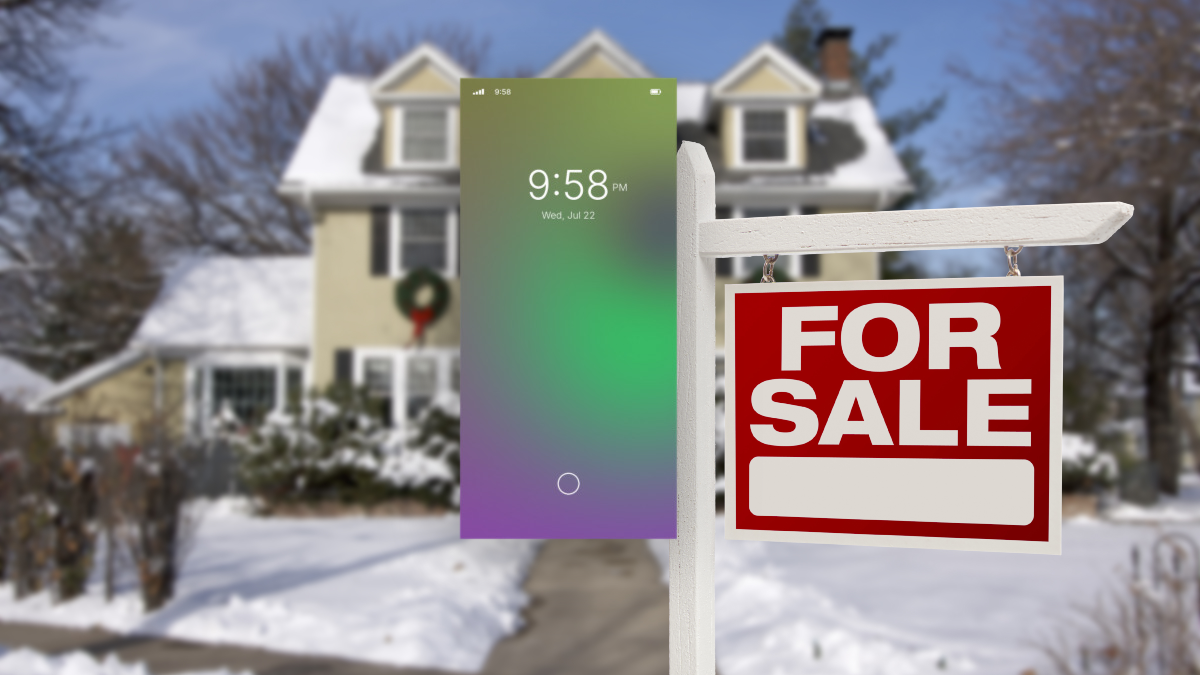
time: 9:58
